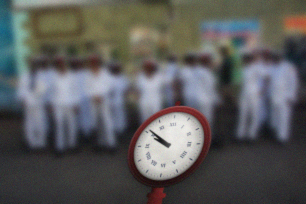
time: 9:51
